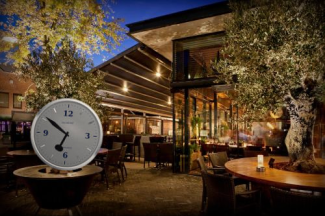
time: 6:51
